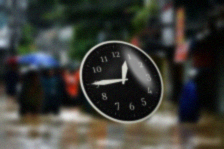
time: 12:45
